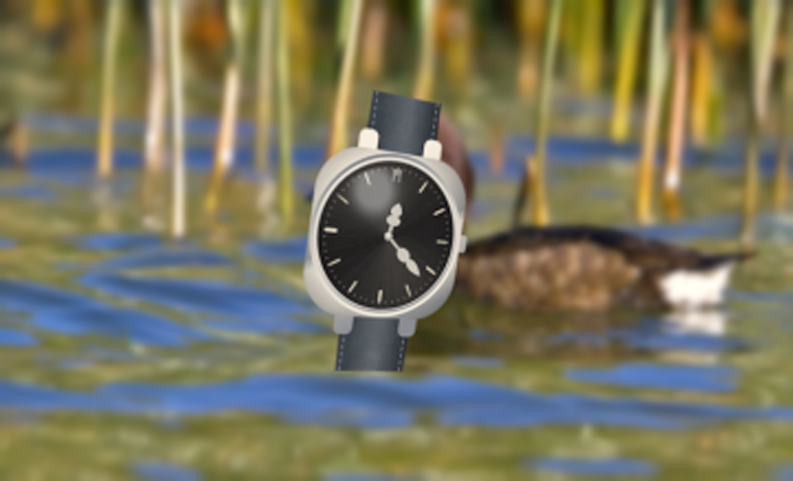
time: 12:22
